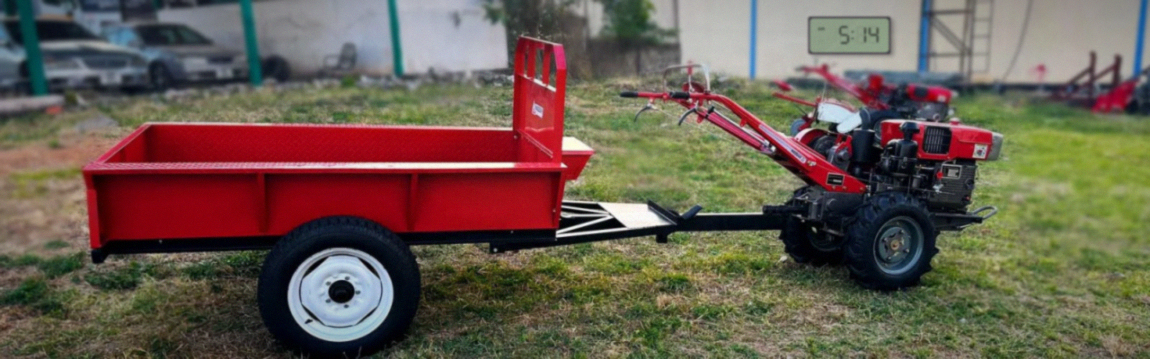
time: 5:14
